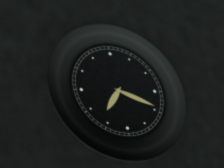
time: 7:19
